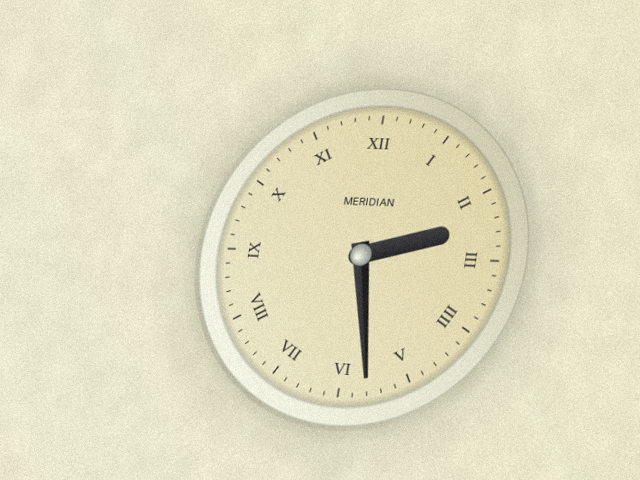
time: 2:28
